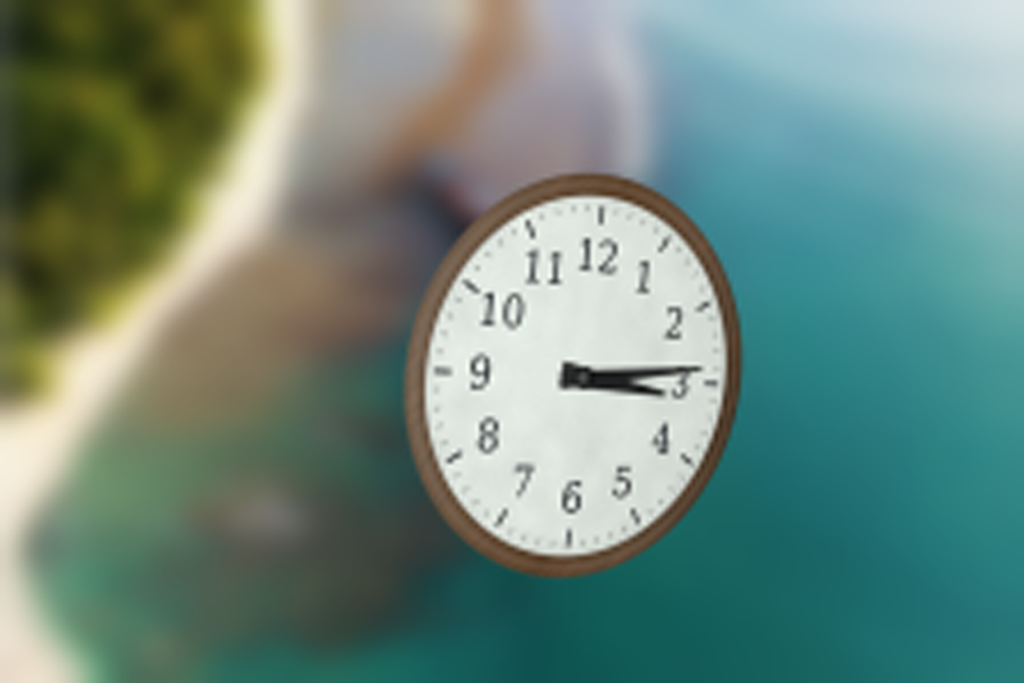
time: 3:14
